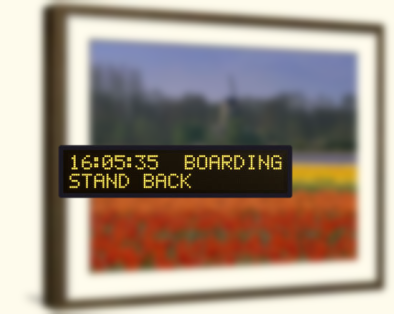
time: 16:05:35
